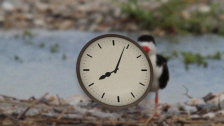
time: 8:04
